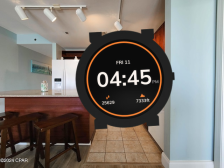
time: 4:45
